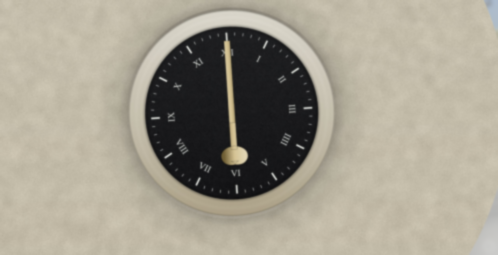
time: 6:00
